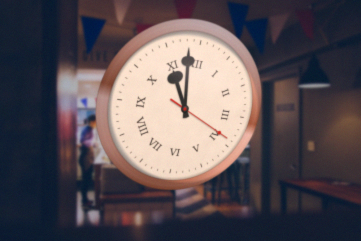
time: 10:58:19
